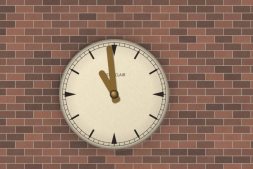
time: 10:59
